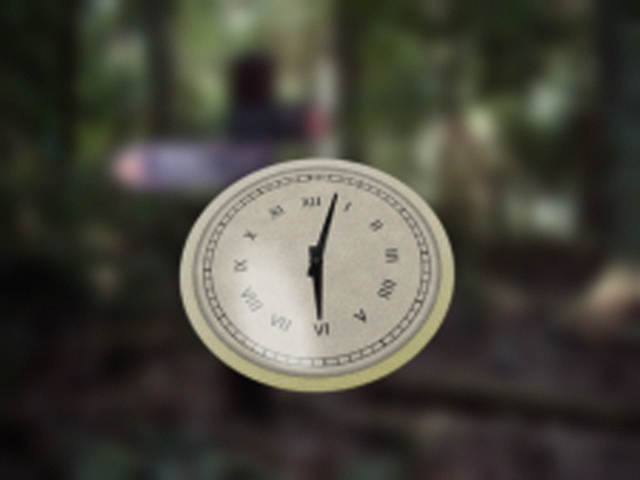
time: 6:03
